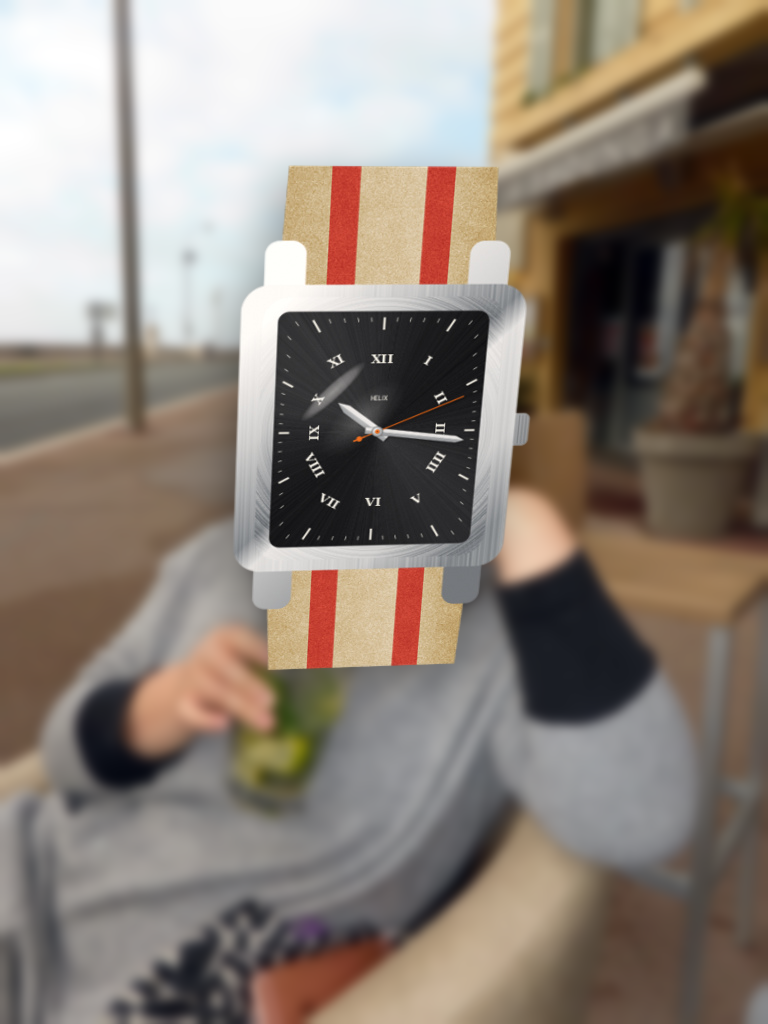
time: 10:16:11
